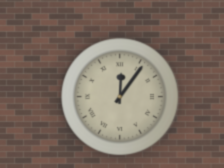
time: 12:06
